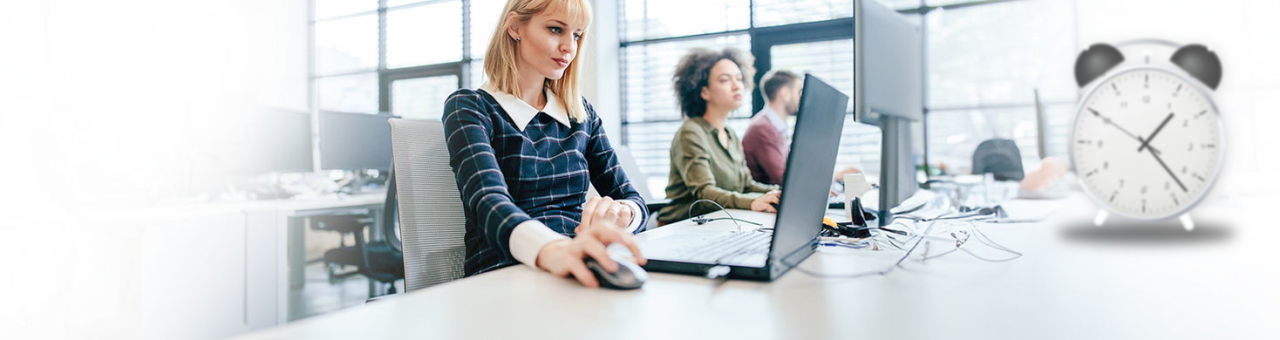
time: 1:22:50
